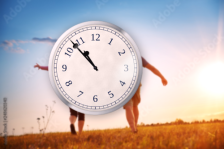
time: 10:53
